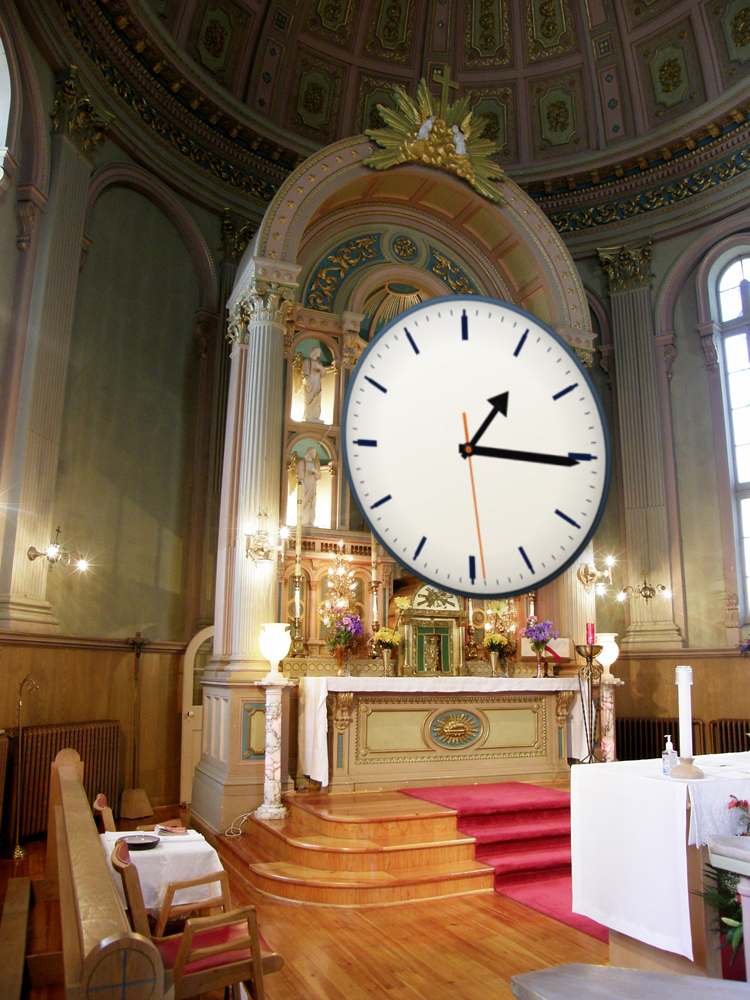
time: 1:15:29
